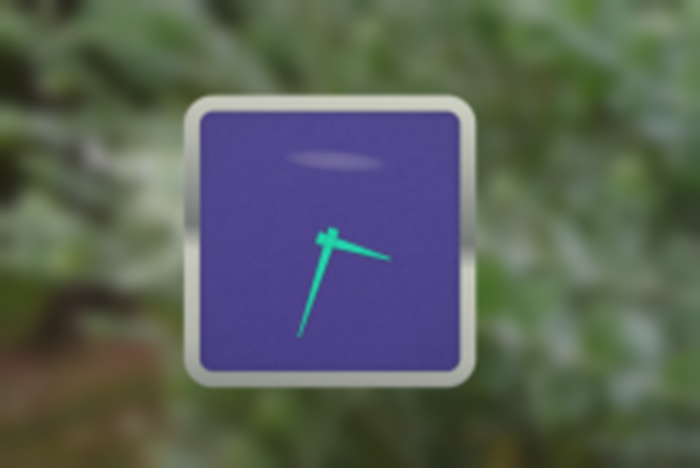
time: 3:33
